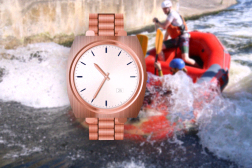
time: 10:35
